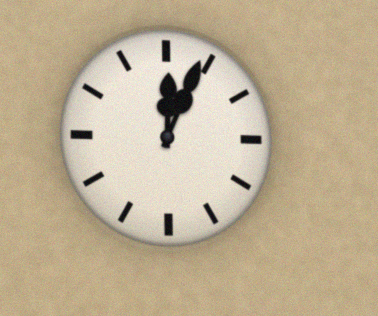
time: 12:04
